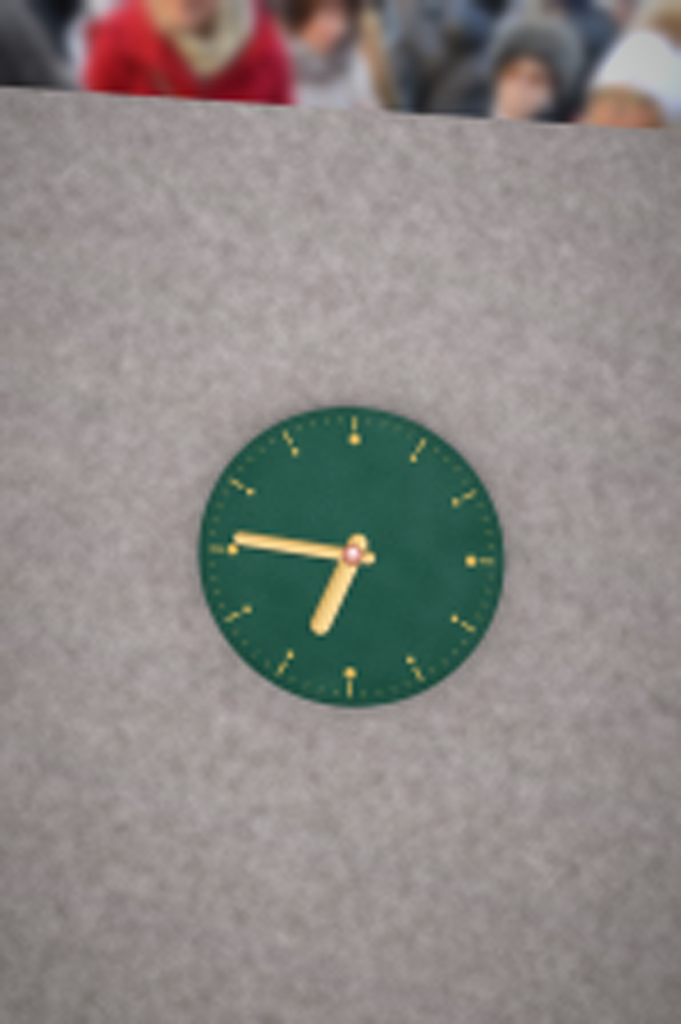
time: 6:46
